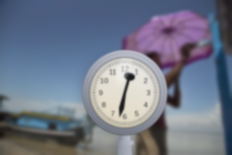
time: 12:32
